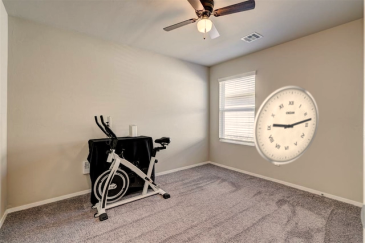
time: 9:13
